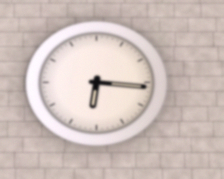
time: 6:16
